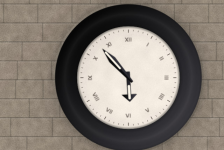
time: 5:53
